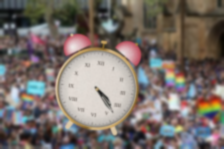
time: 4:23
